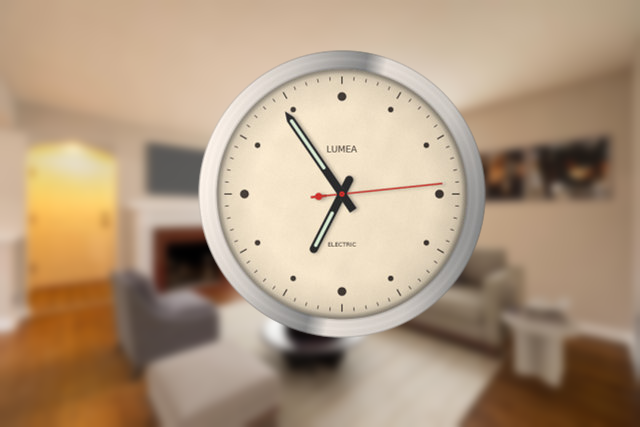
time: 6:54:14
